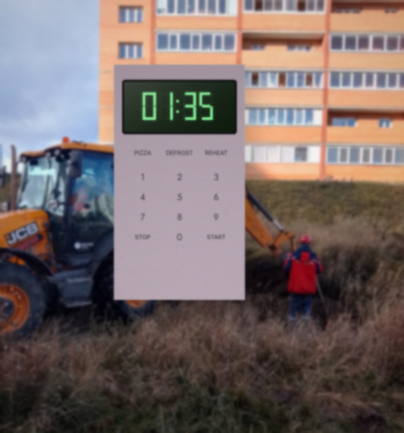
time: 1:35
